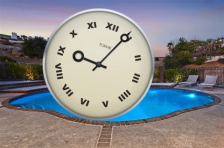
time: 9:04
